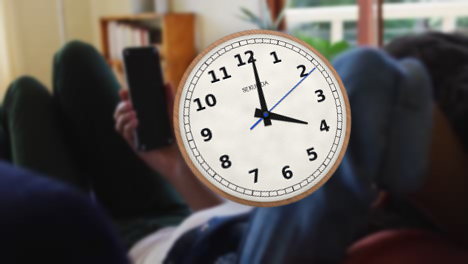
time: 4:01:11
